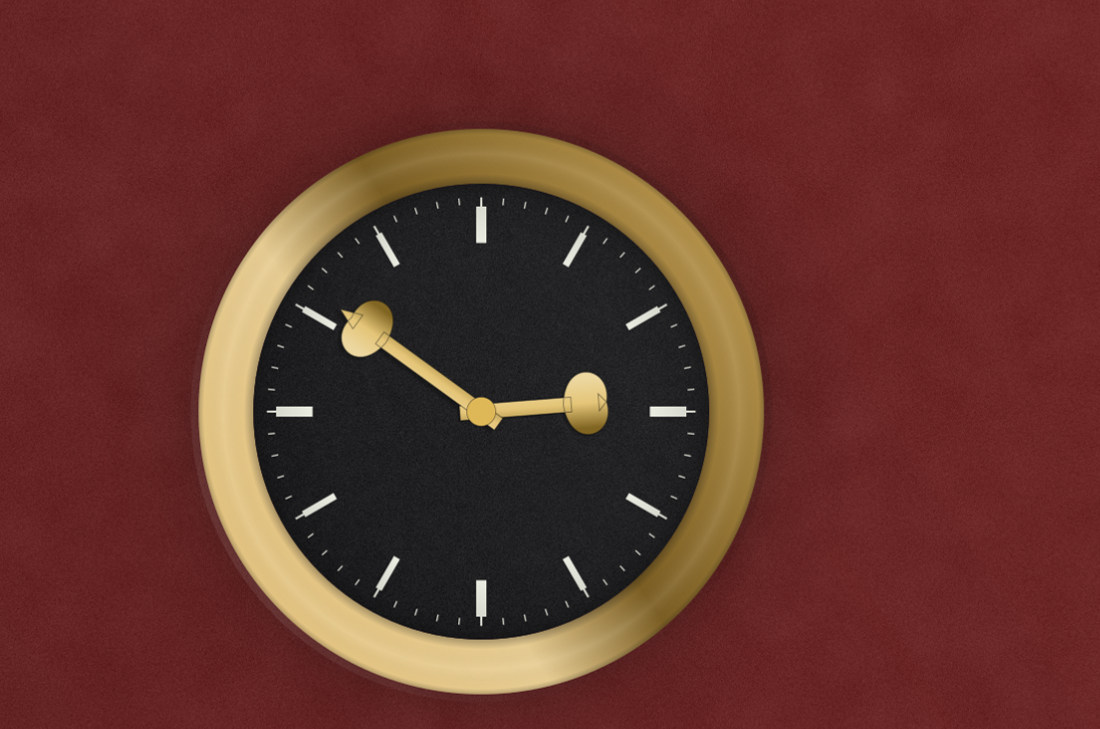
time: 2:51
